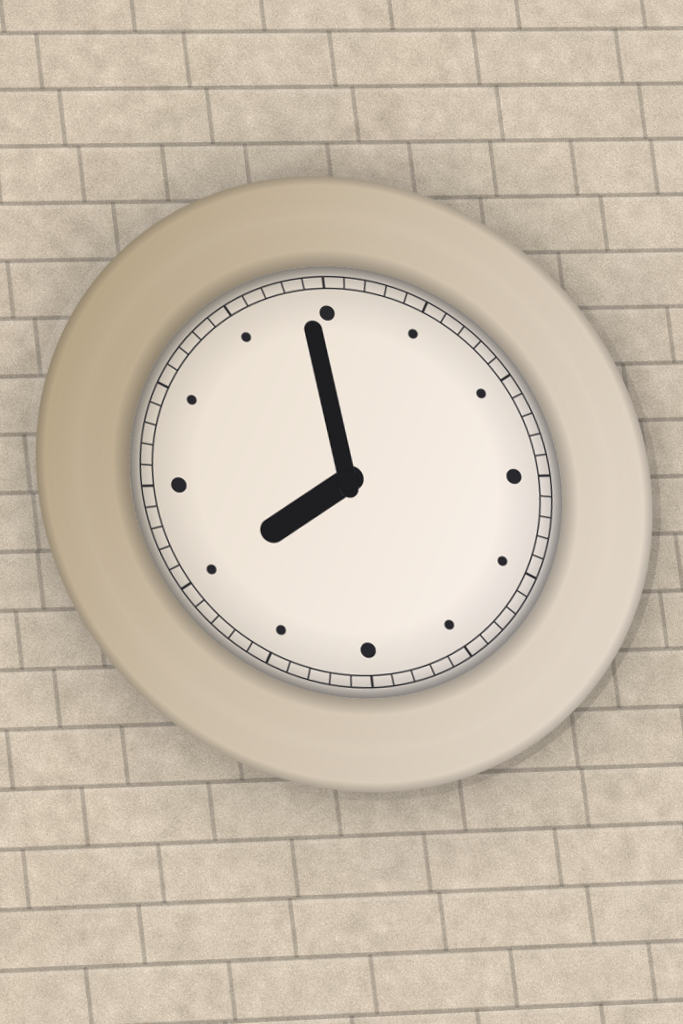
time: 7:59
